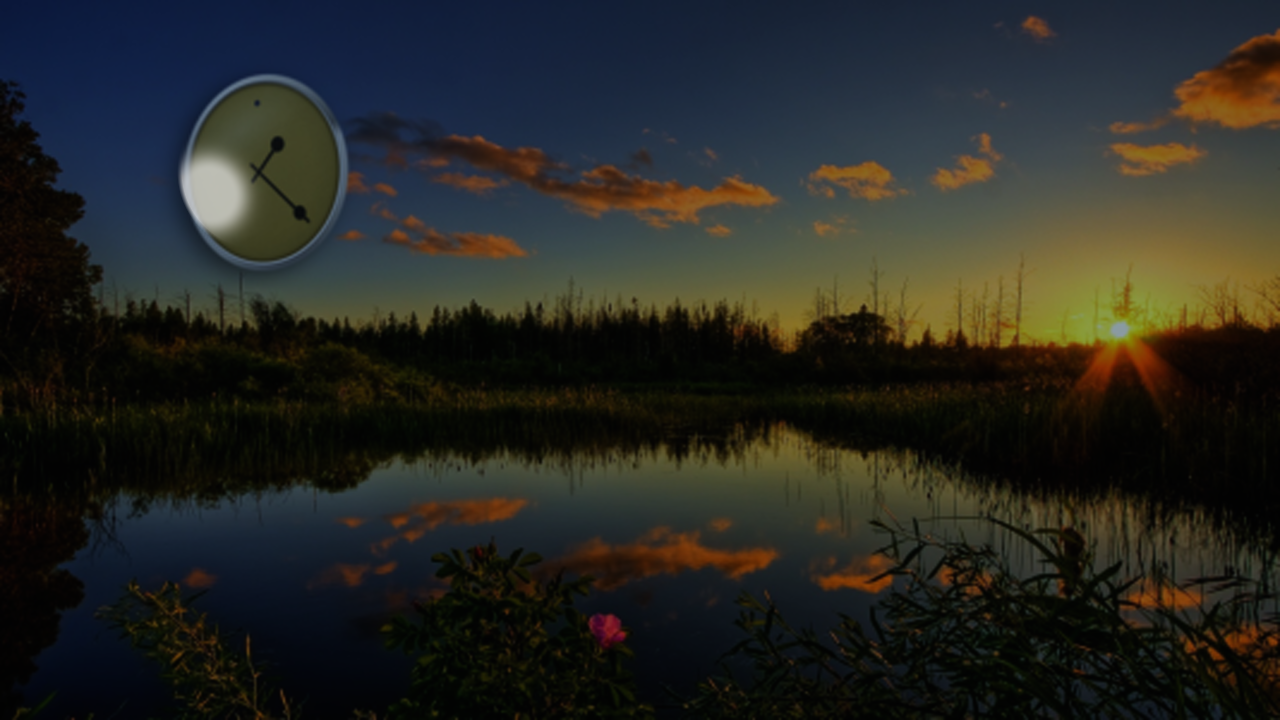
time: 1:22
